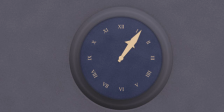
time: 1:06
